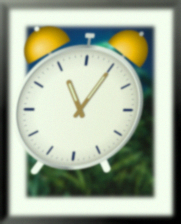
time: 11:05
